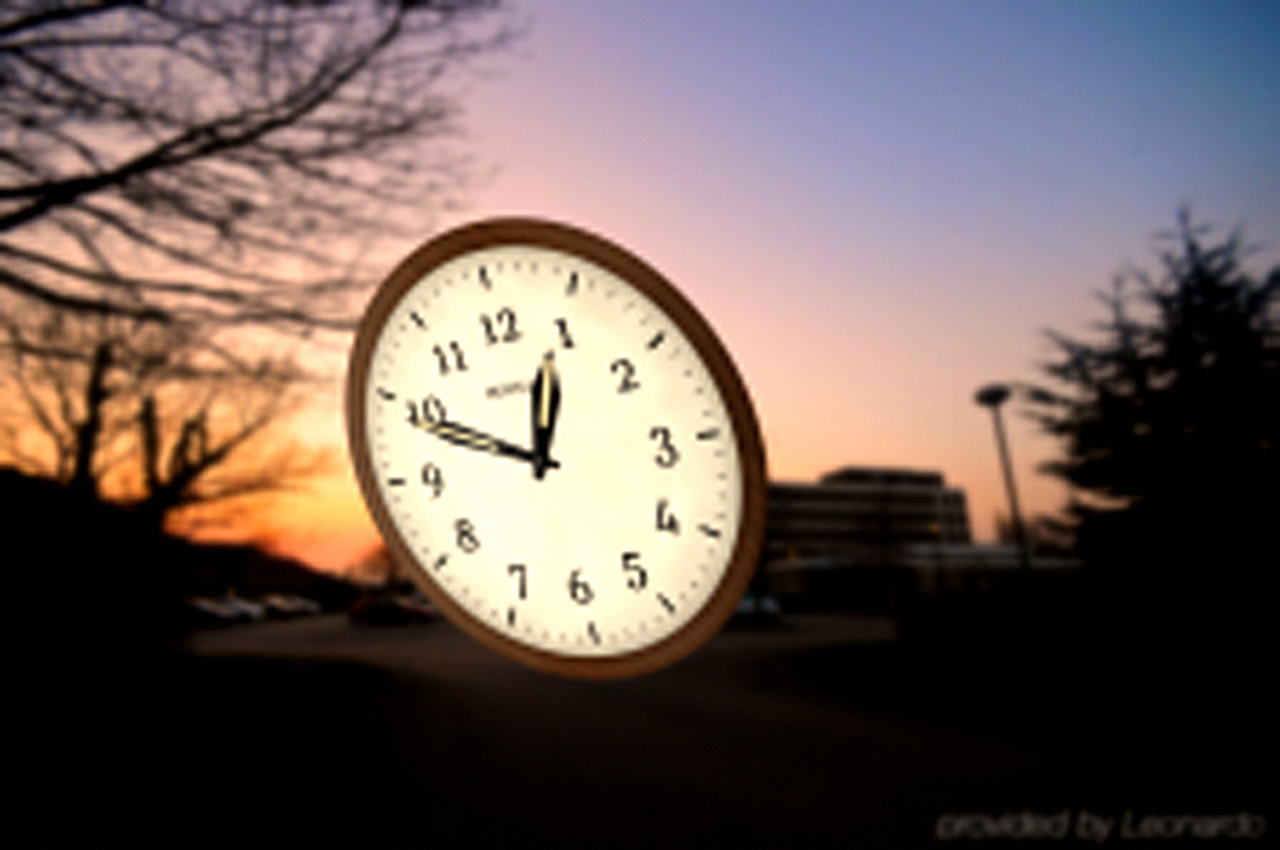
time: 12:49
